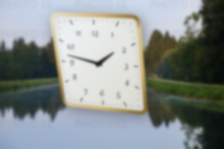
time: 1:47
